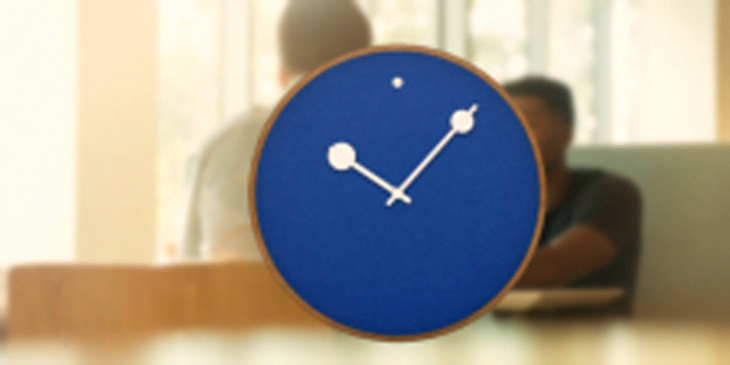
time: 10:07
